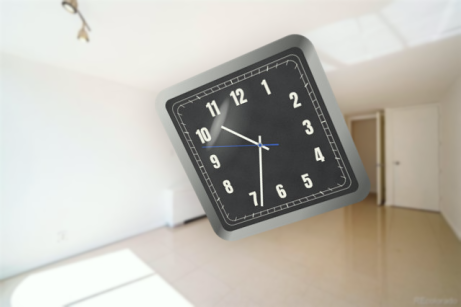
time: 10:33:48
